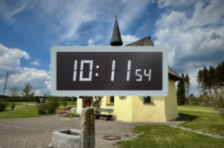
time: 10:11:54
